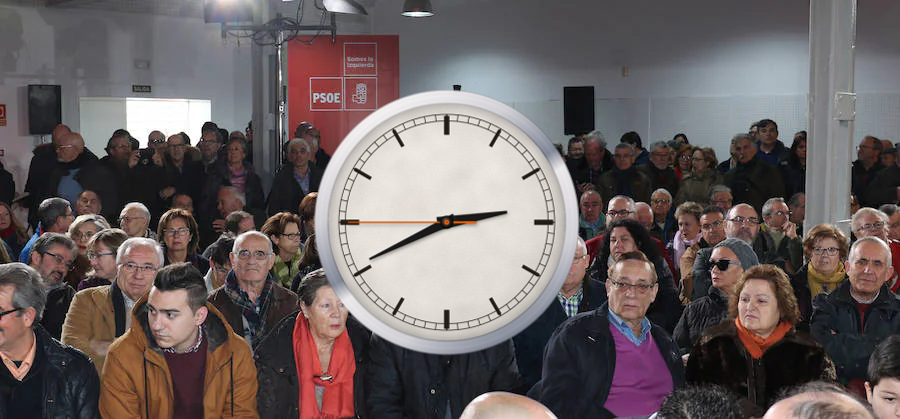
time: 2:40:45
